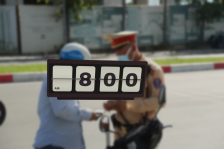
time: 8:00
